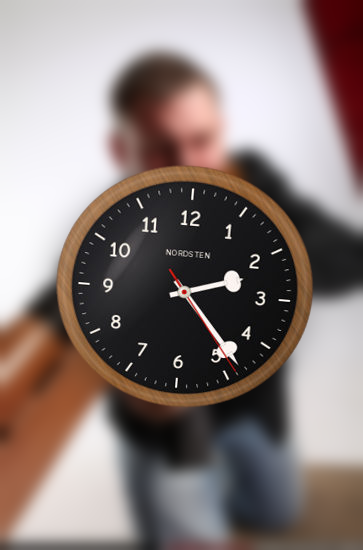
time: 2:23:24
